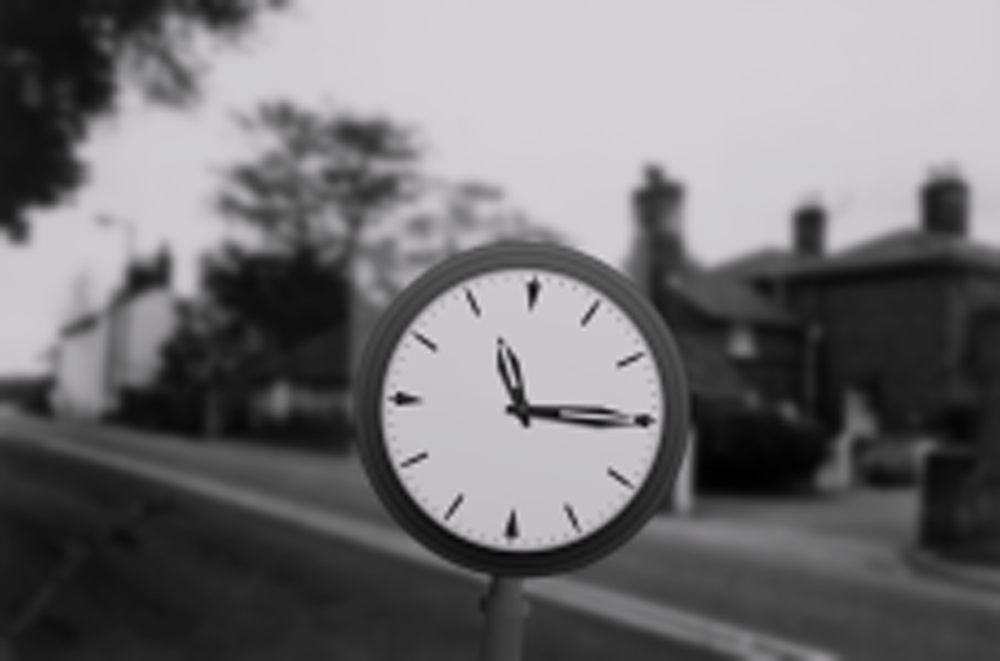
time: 11:15
